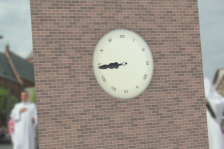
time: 8:44
